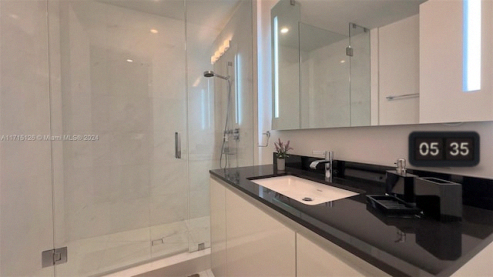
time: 5:35
